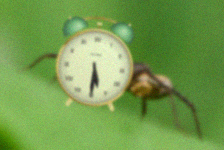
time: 5:30
